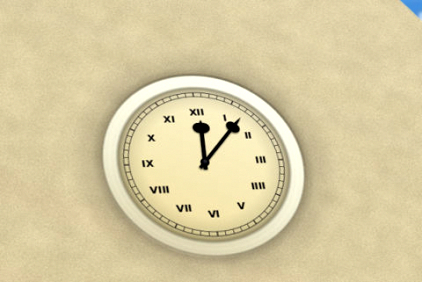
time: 12:07
